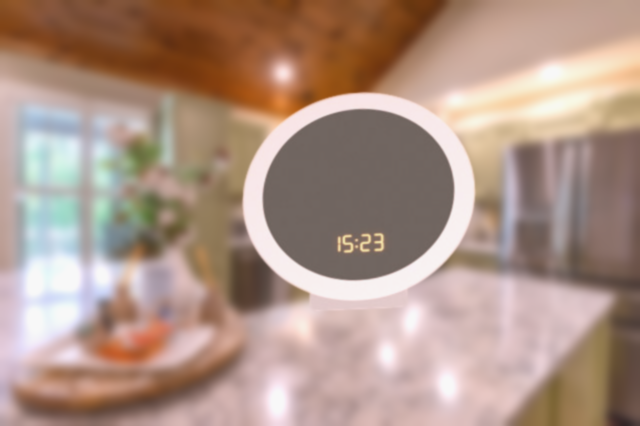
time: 15:23
